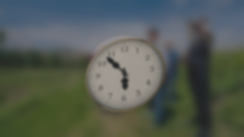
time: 5:53
